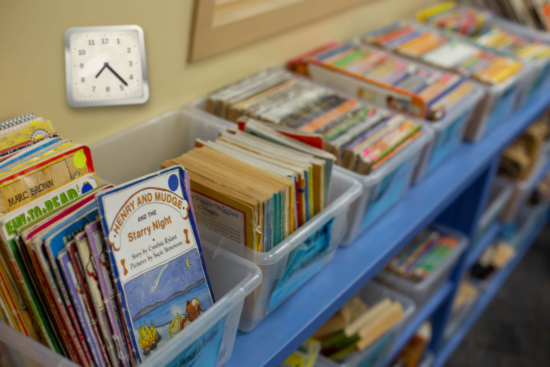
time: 7:23
